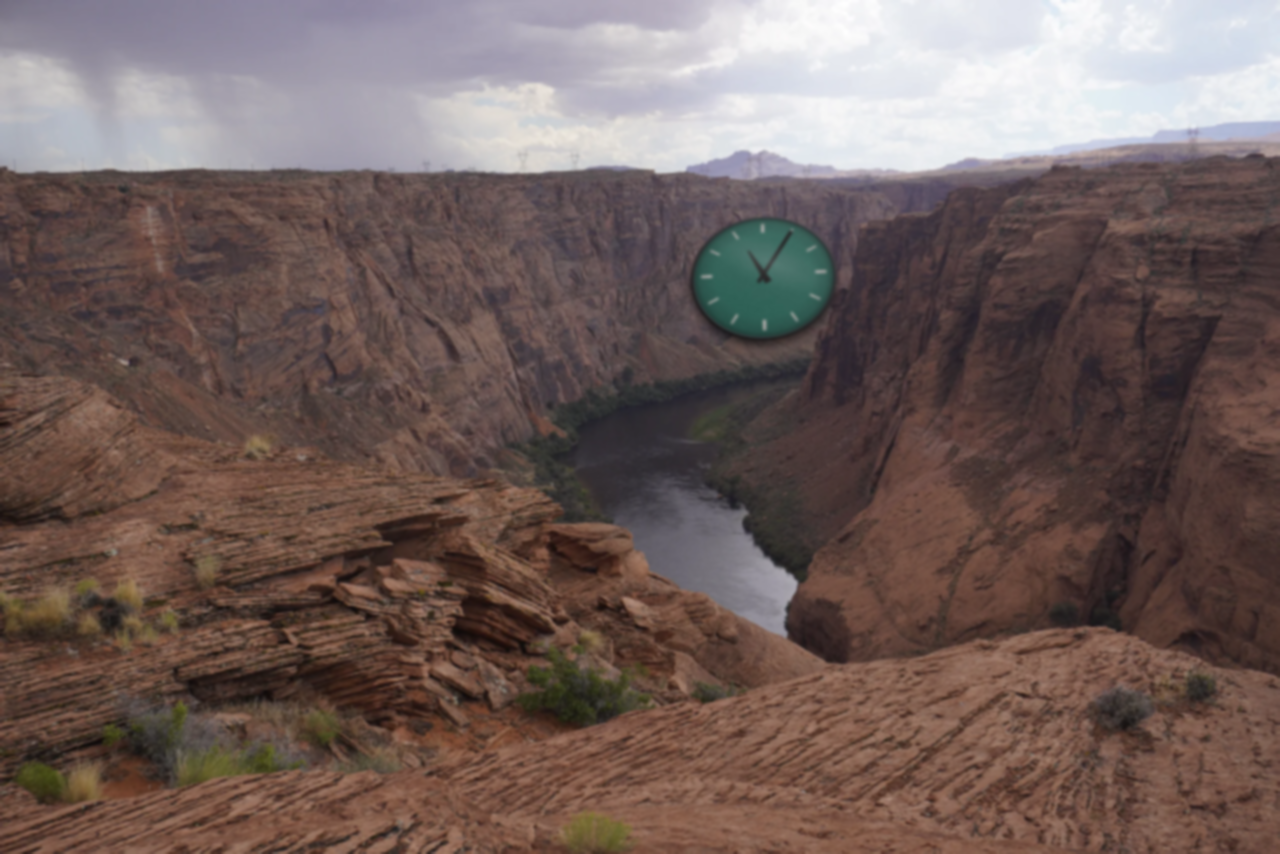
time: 11:05
